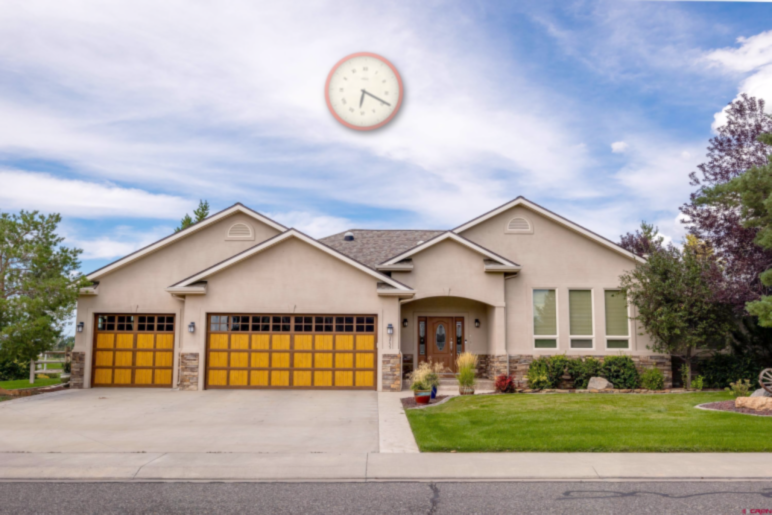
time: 6:19
